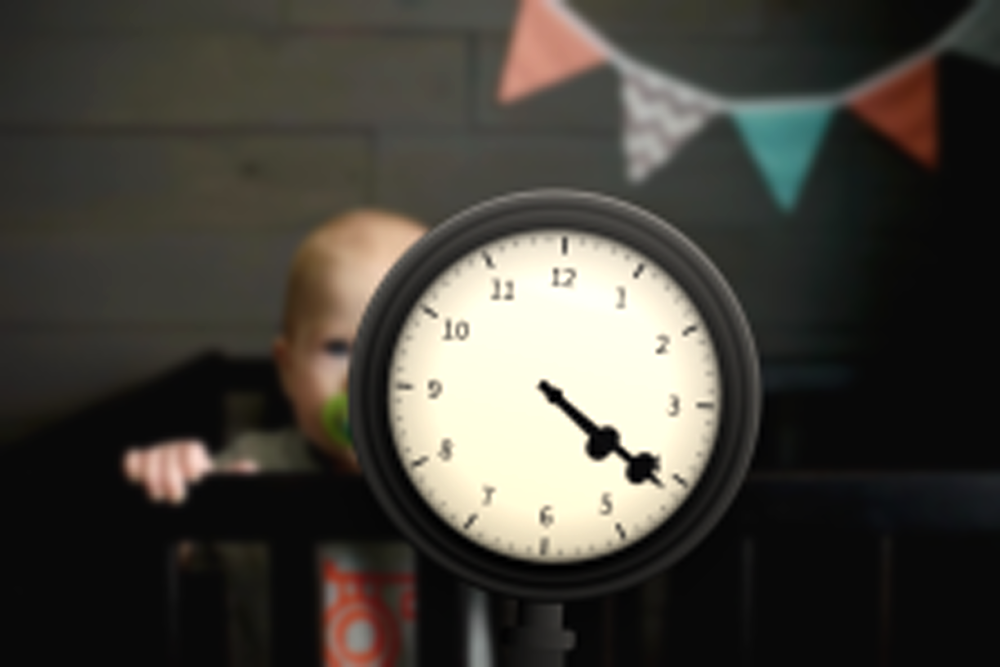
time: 4:21
